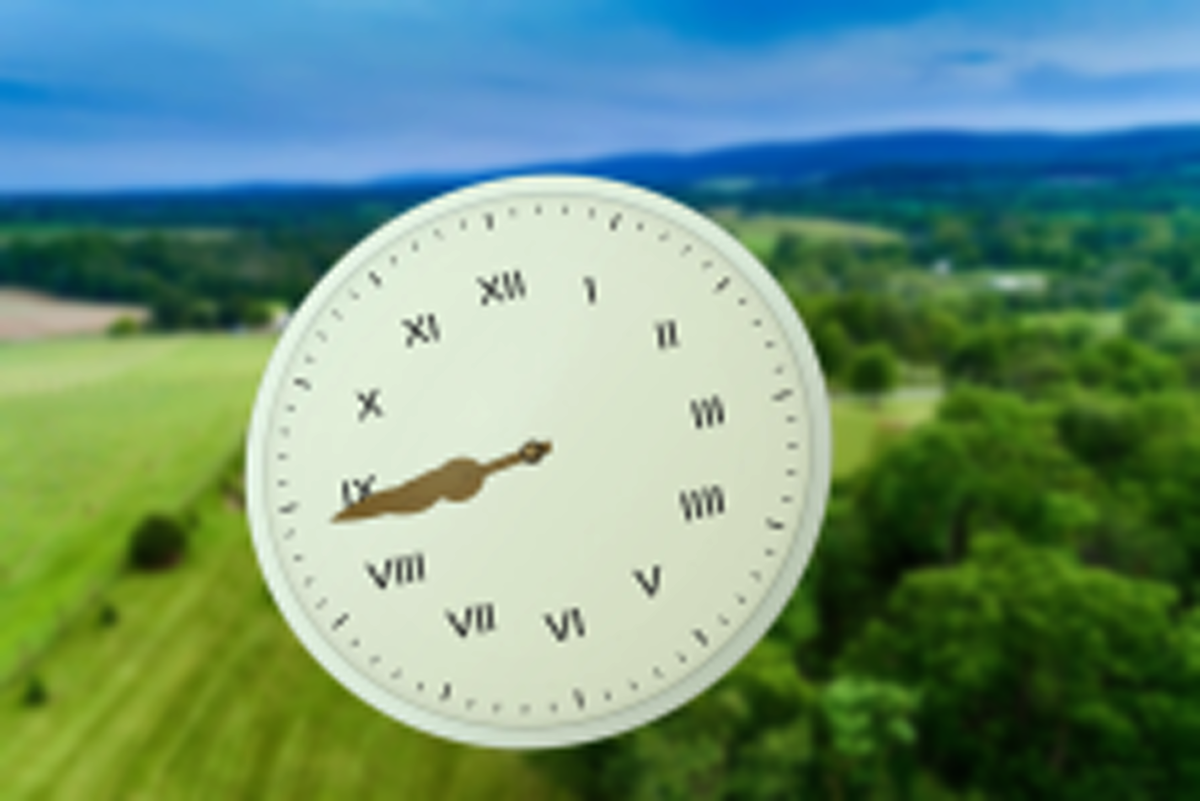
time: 8:44
